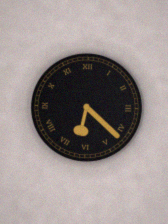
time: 6:22
